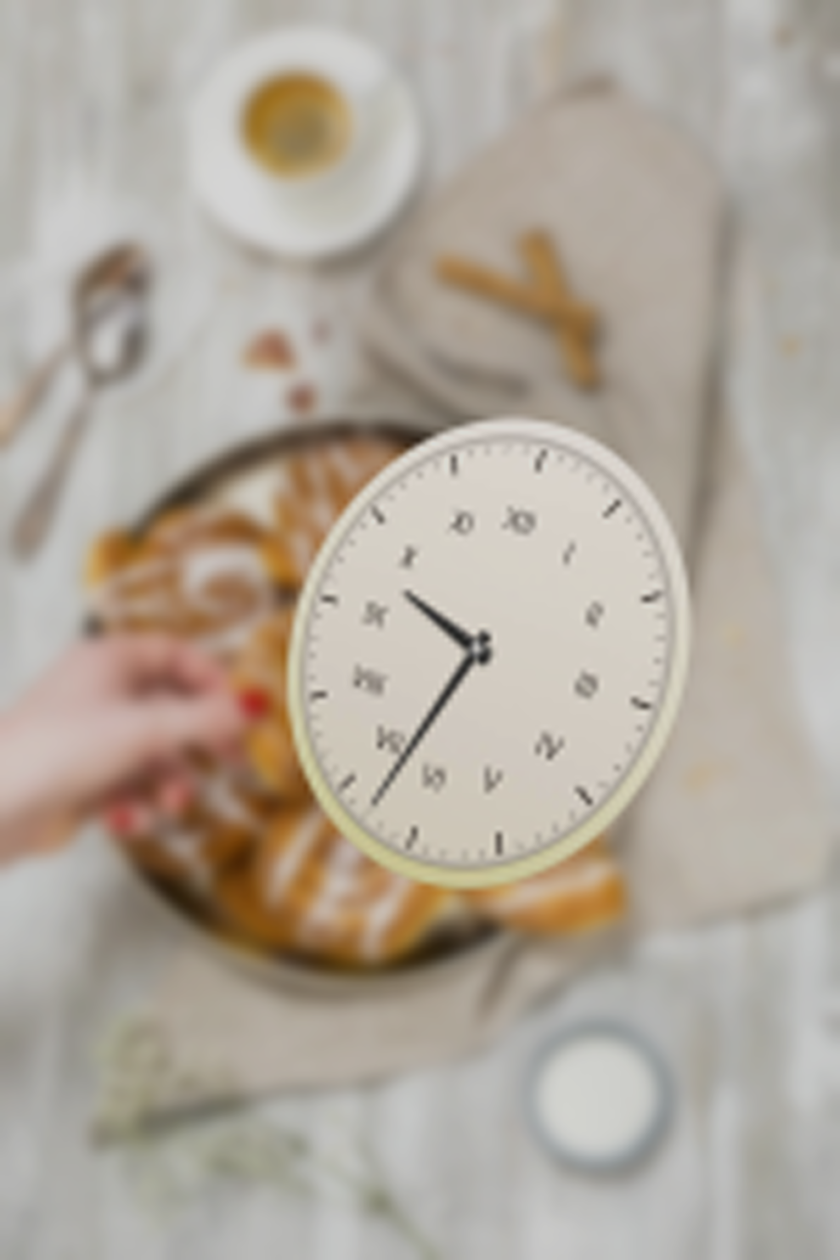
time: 9:33
